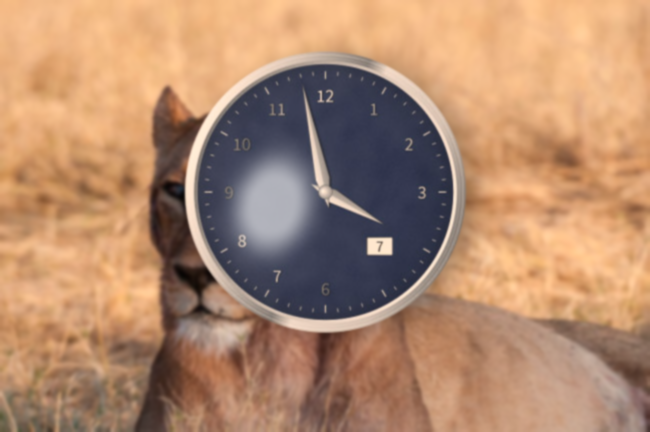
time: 3:58
